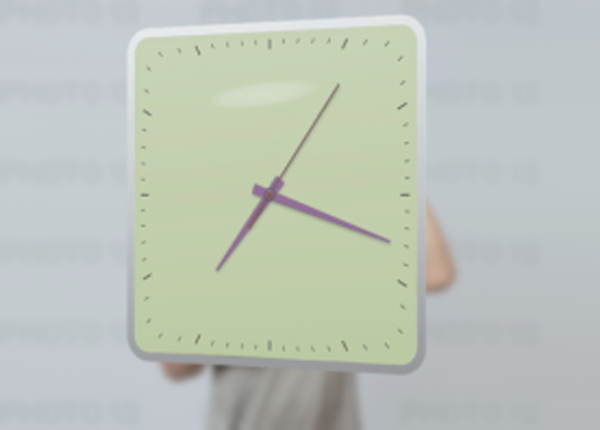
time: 7:18:06
